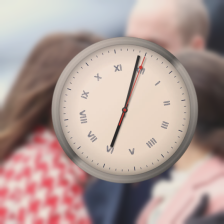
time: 5:59:00
